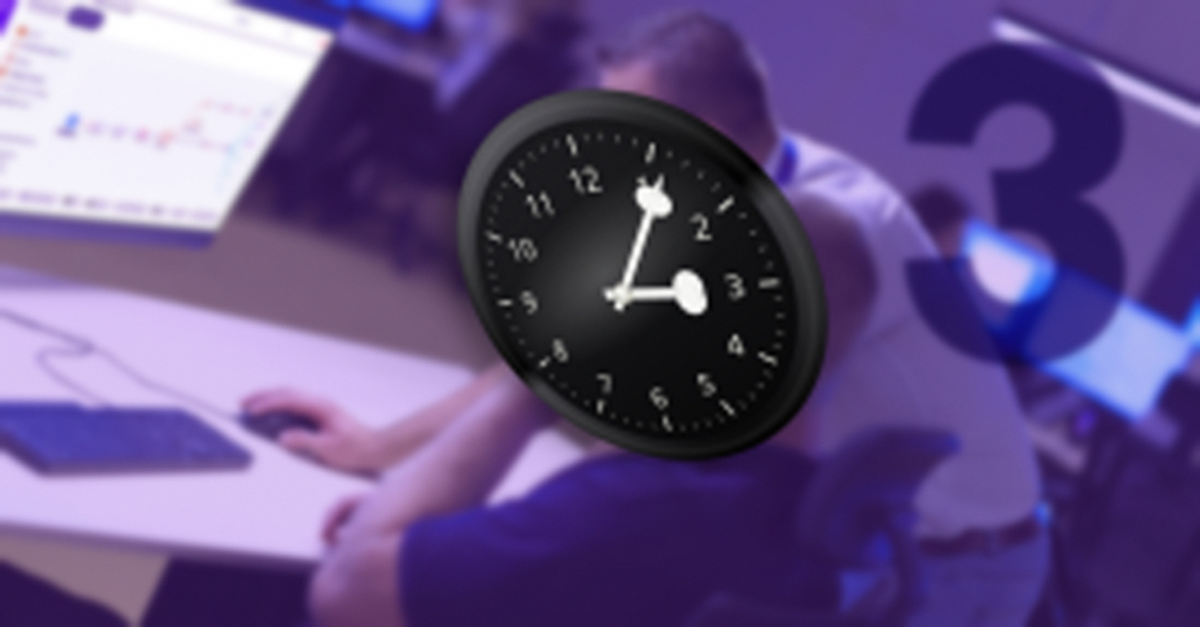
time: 3:06
